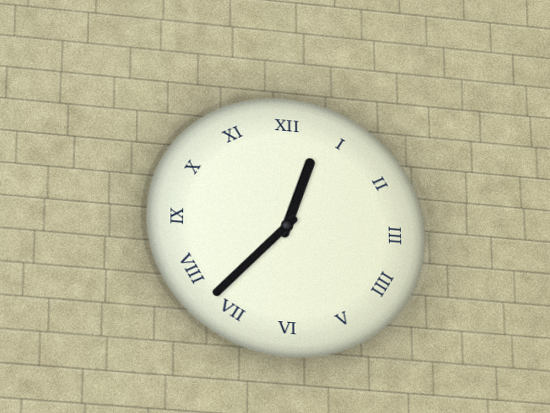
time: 12:37
